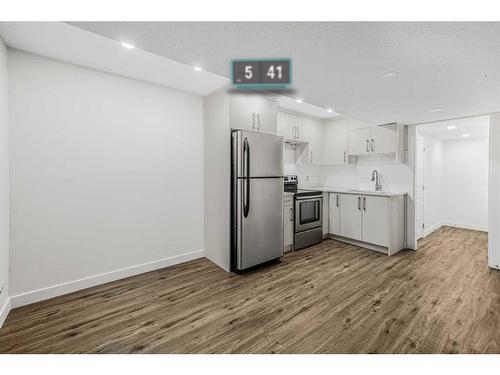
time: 5:41
